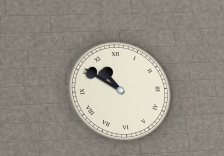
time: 10:51
